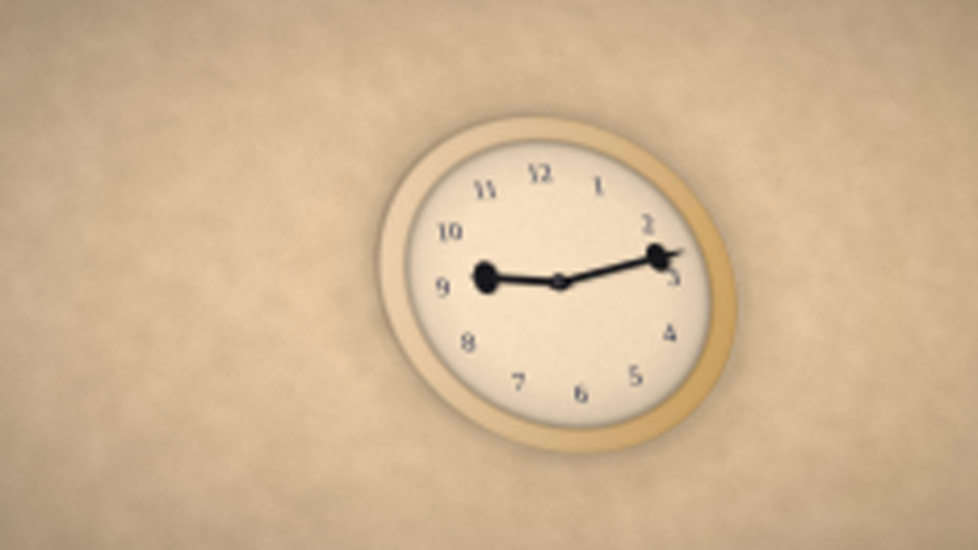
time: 9:13
